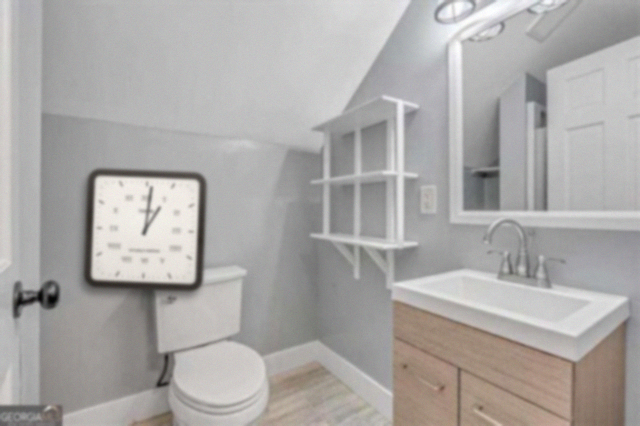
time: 1:01
